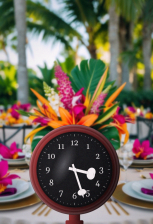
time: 3:27
